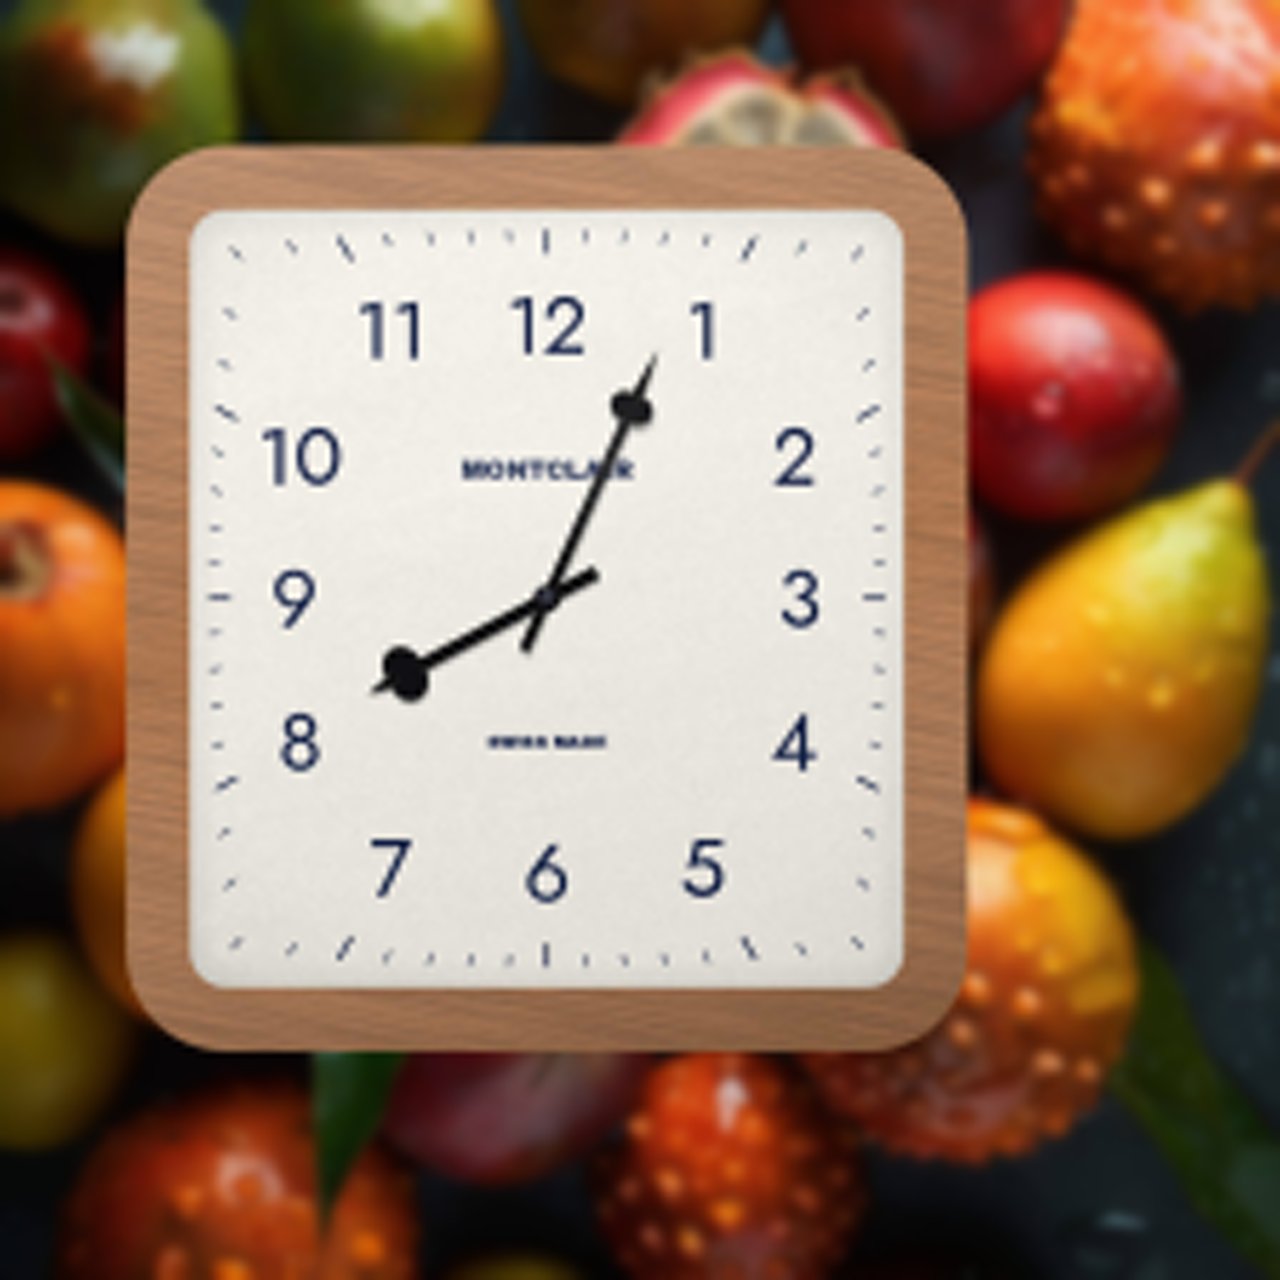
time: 8:04
